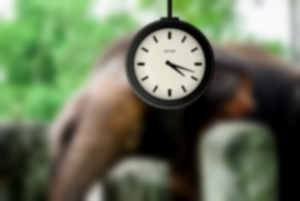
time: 4:18
